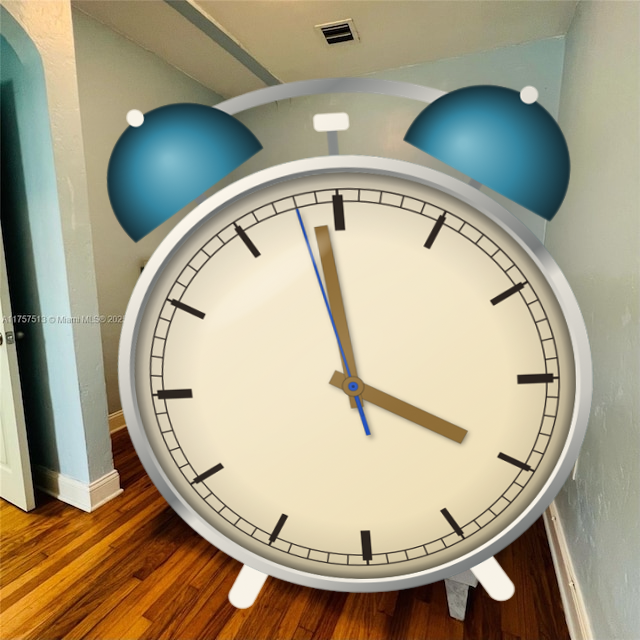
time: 3:58:58
